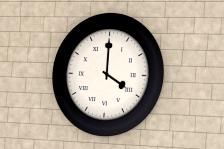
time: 4:00
